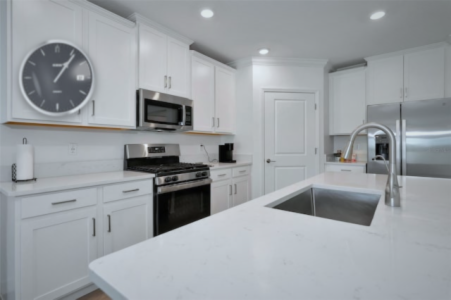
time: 1:06
